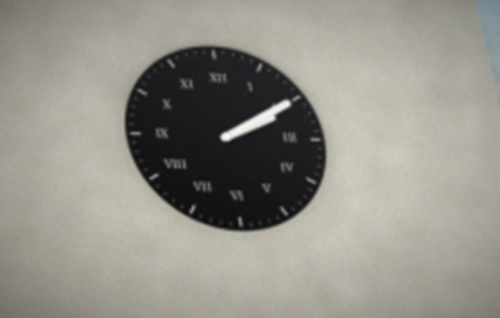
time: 2:10
